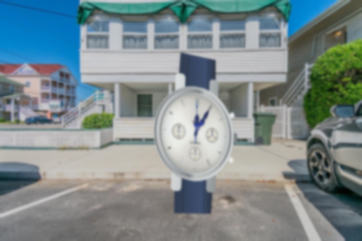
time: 12:05
